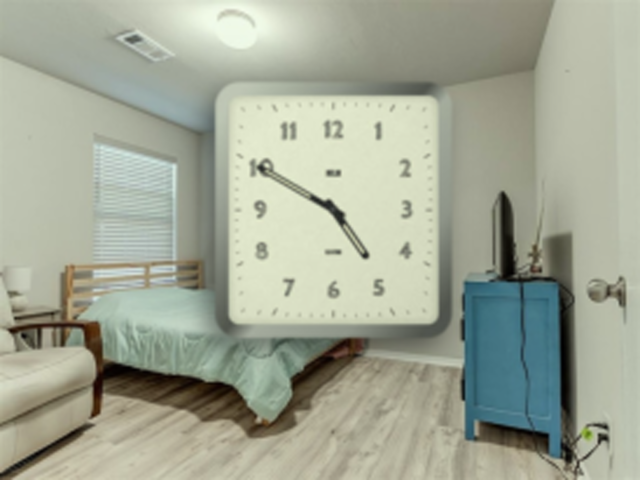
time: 4:50
